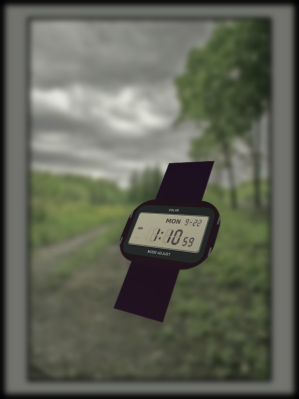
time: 1:10:59
